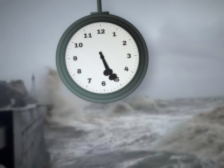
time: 5:26
